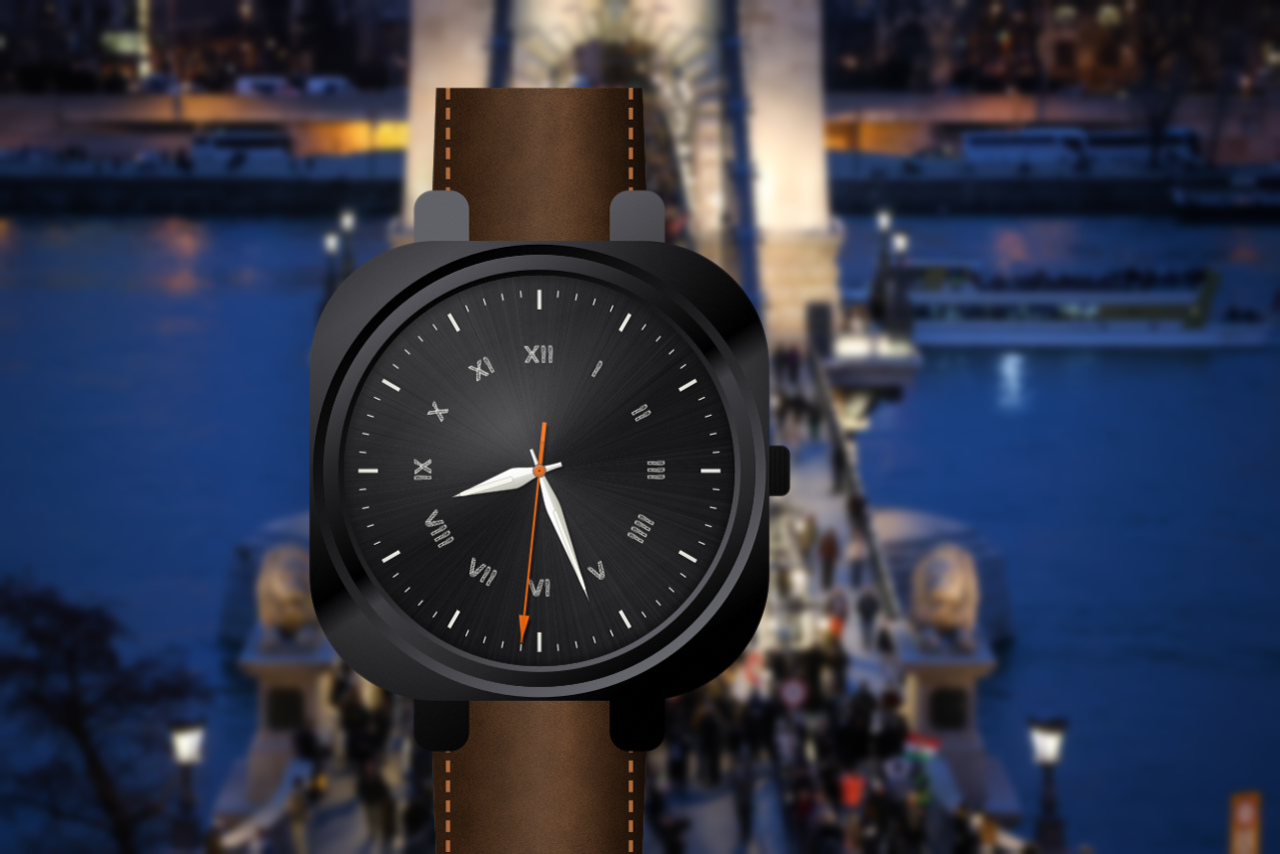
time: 8:26:31
